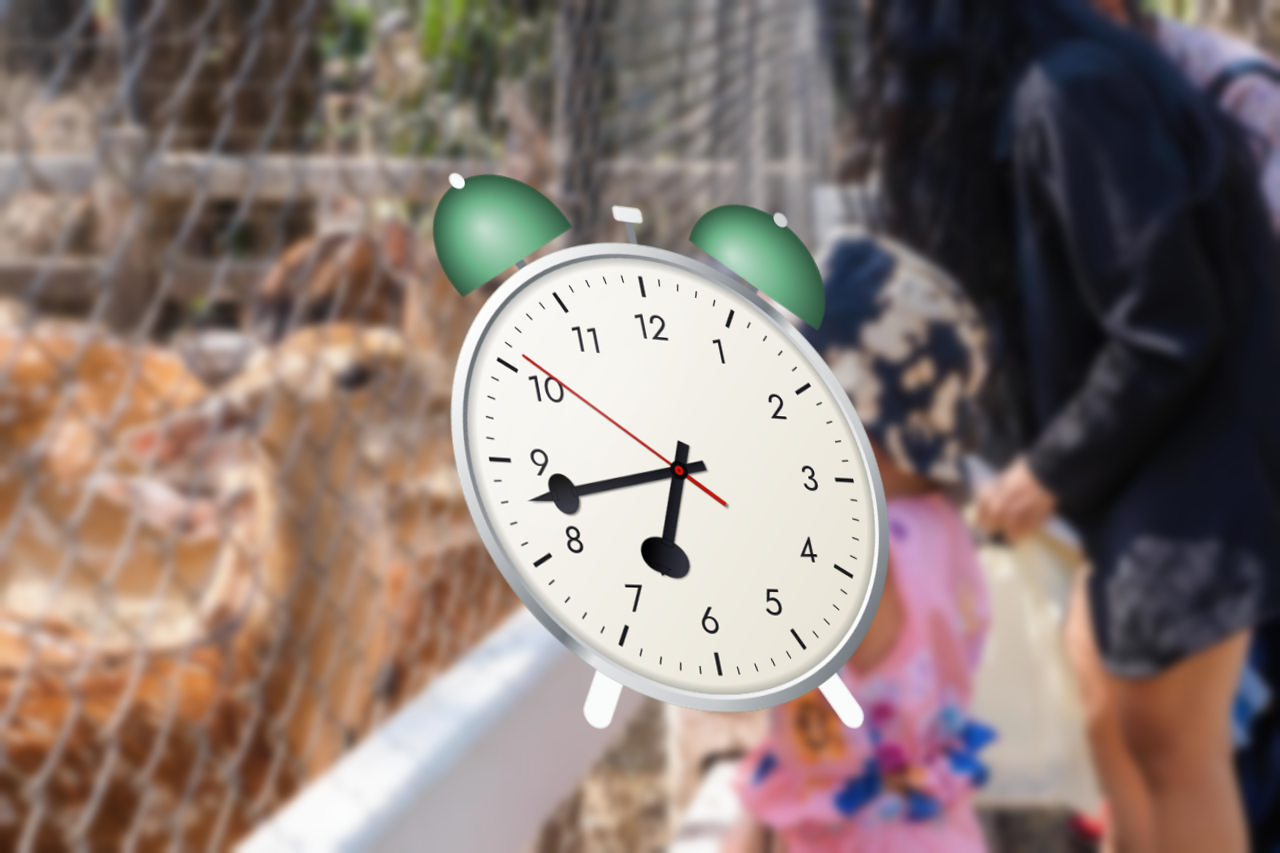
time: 6:42:51
